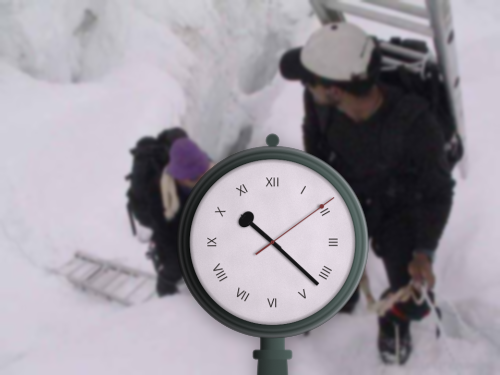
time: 10:22:09
